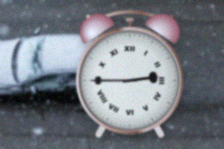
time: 2:45
